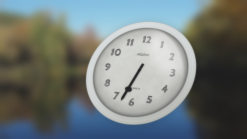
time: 6:33
